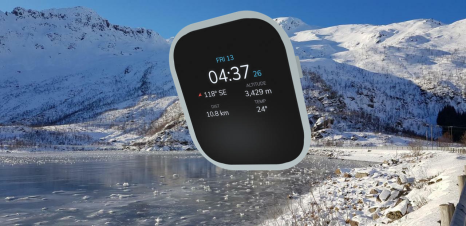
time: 4:37
